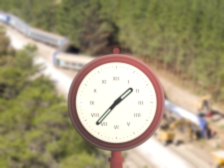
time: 1:37
